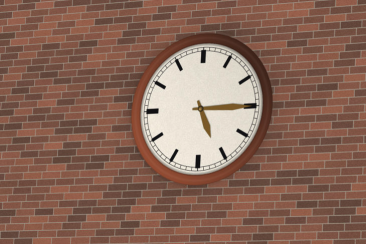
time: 5:15
